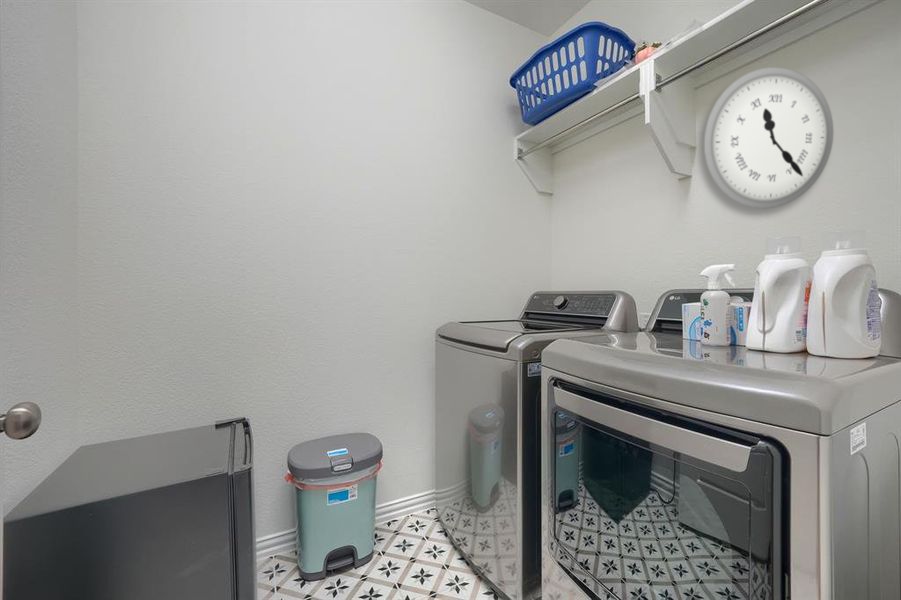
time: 11:23
